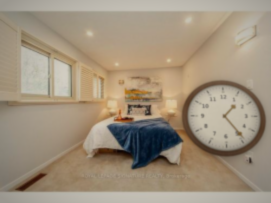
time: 1:24
